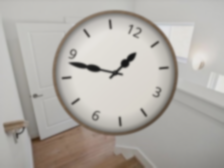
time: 12:43
